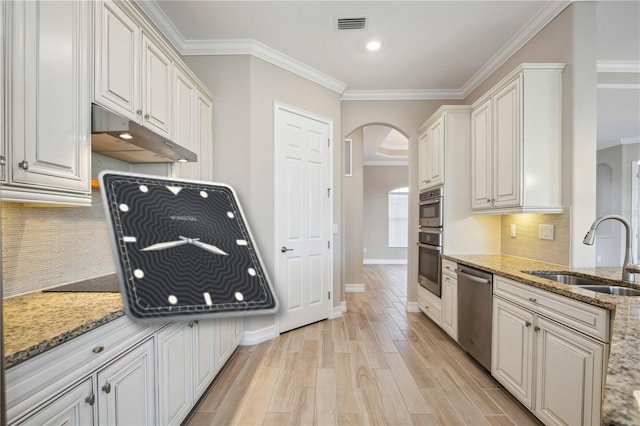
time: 3:43
